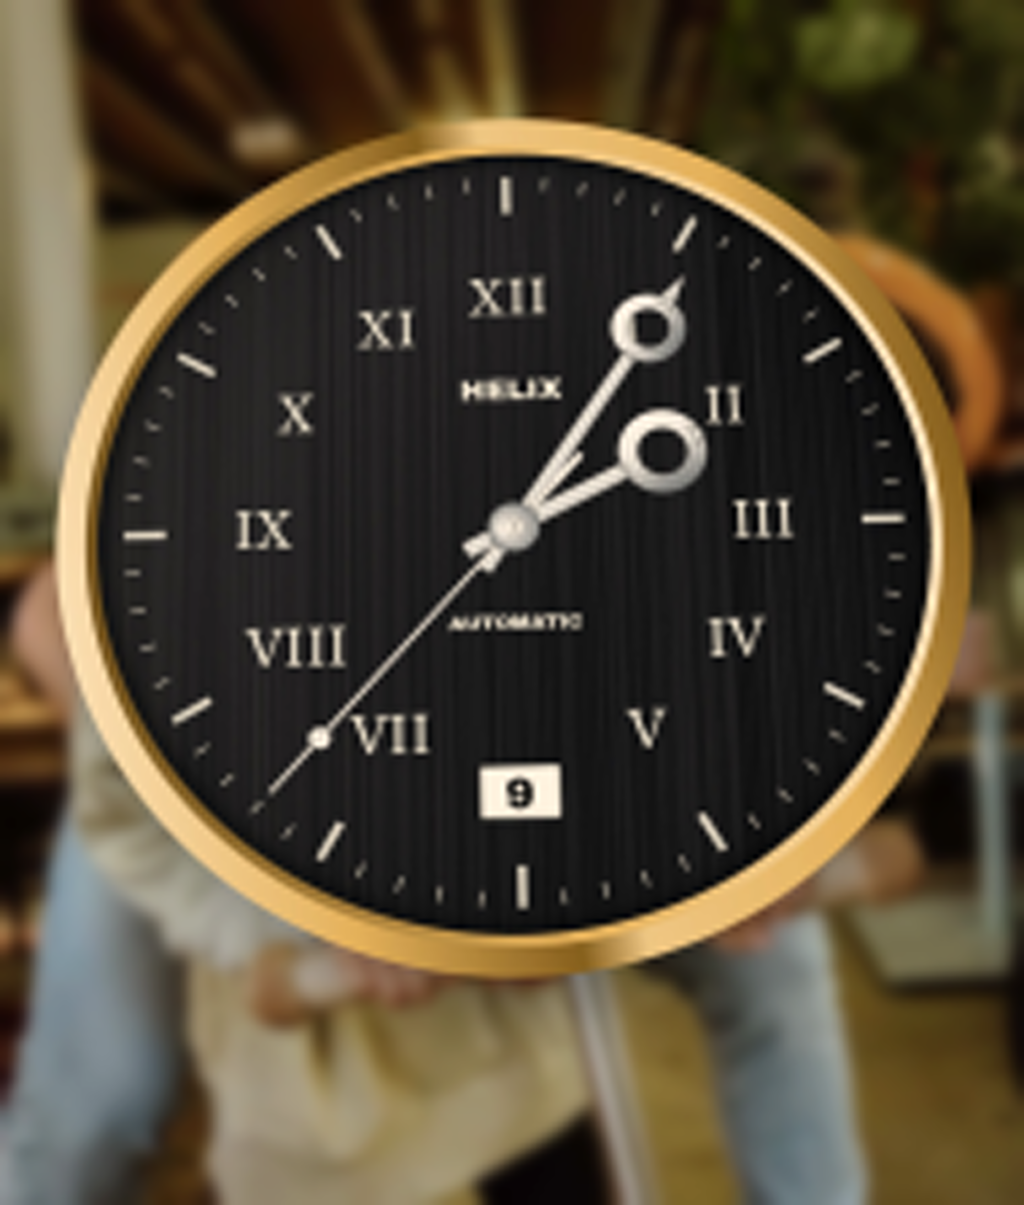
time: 2:05:37
